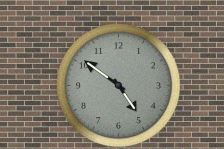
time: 4:51
